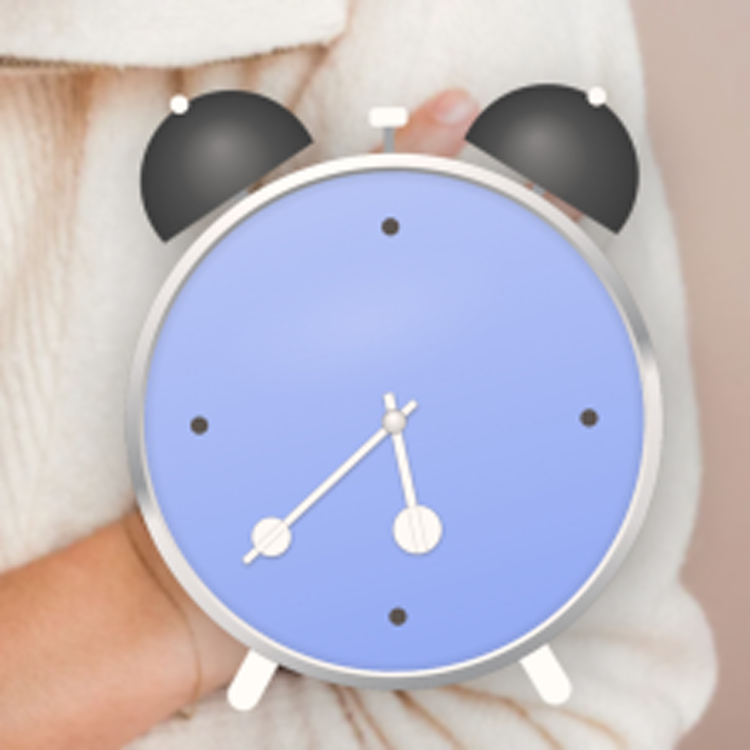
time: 5:38
